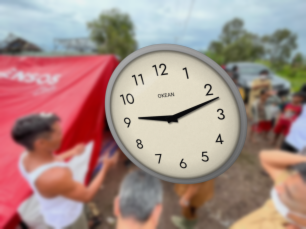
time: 9:12
